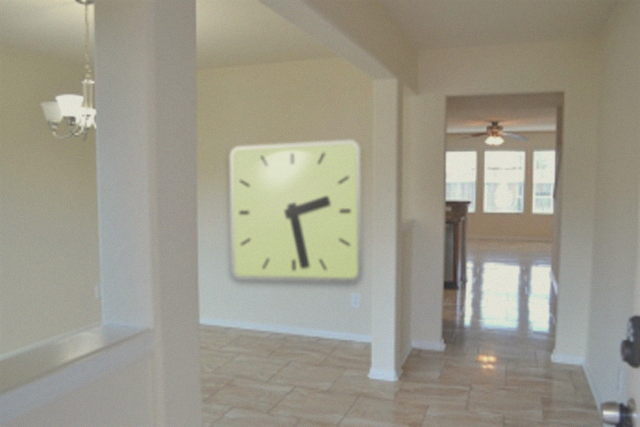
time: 2:28
